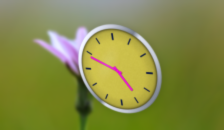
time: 4:49
